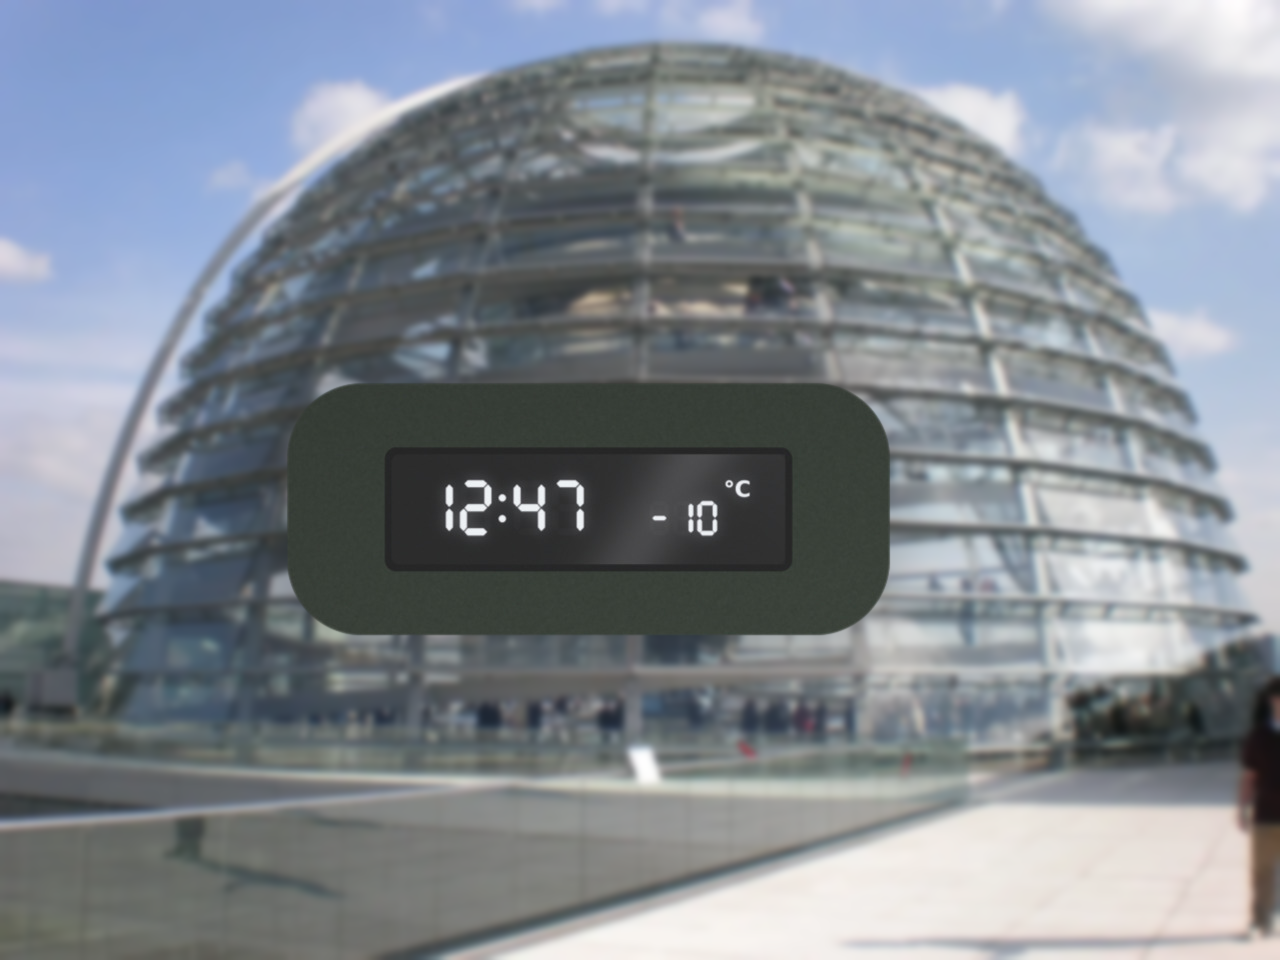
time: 12:47
